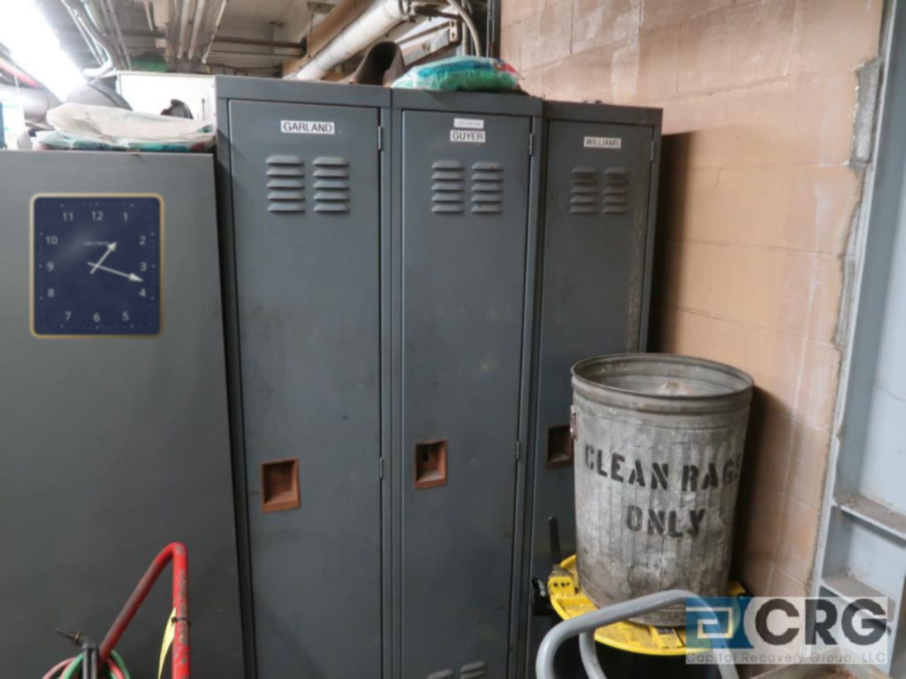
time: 1:18
